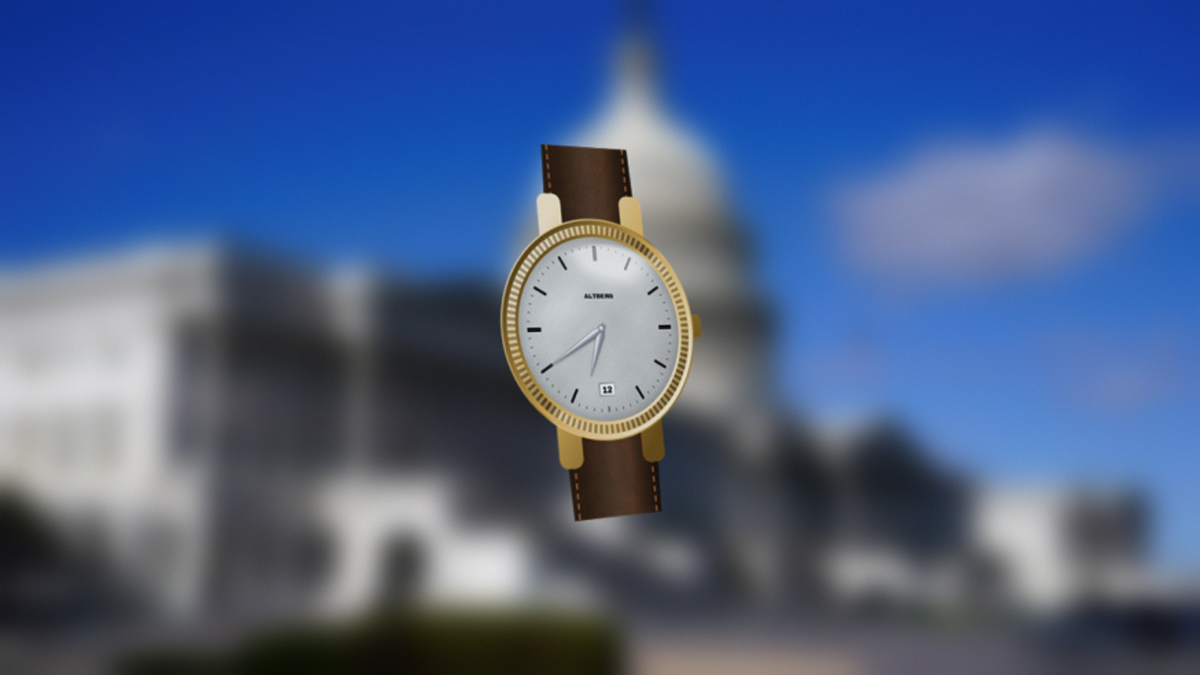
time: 6:40
